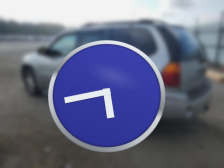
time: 5:43
